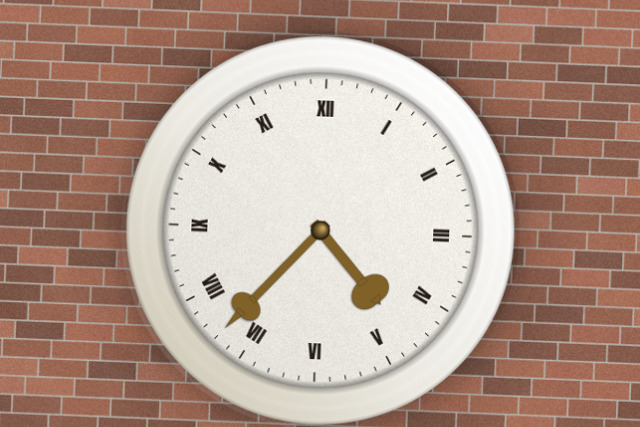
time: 4:37
